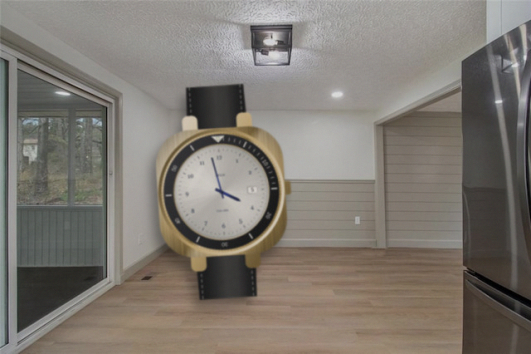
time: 3:58
